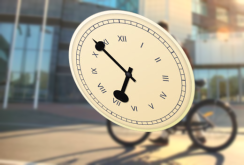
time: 6:53
